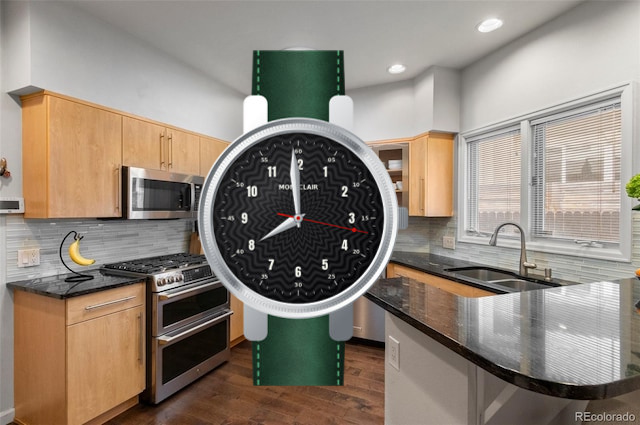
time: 7:59:17
